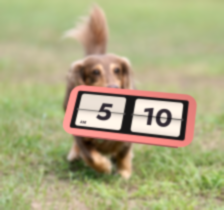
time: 5:10
